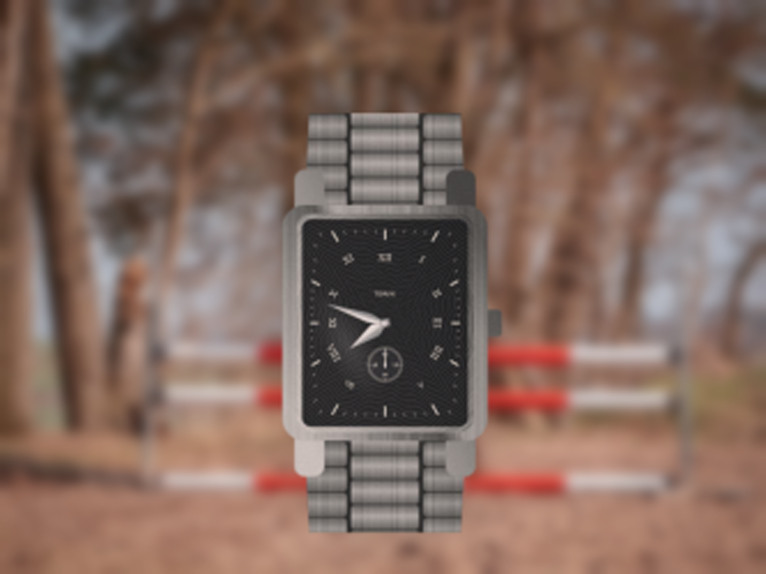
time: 7:48
